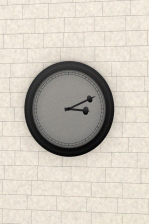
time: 3:11
